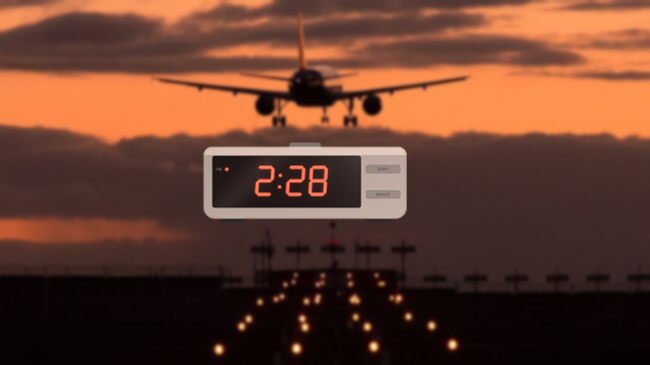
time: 2:28
